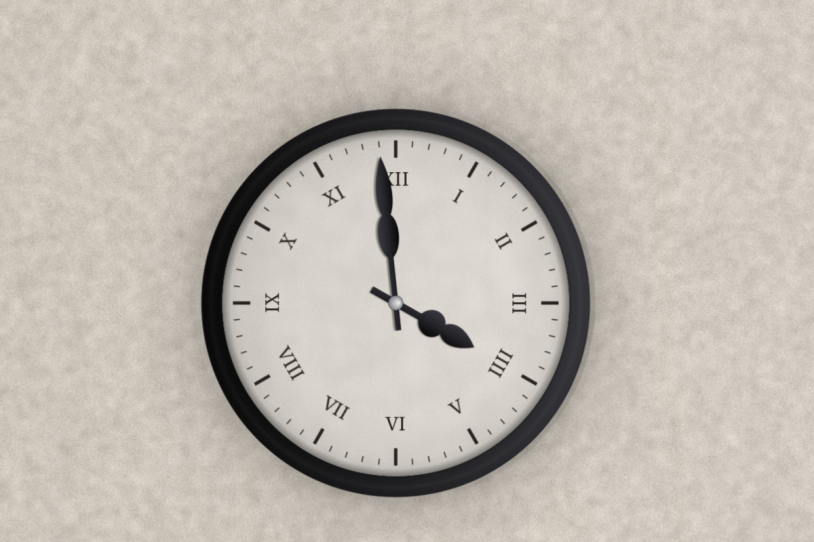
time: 3:59
